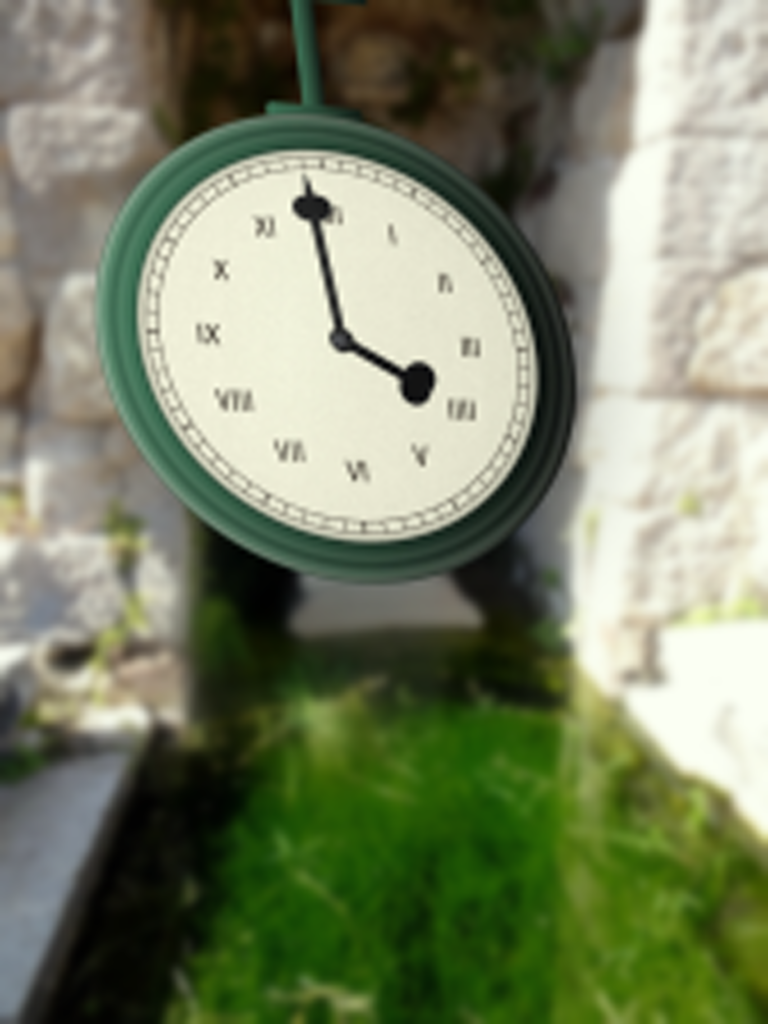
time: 3:59
